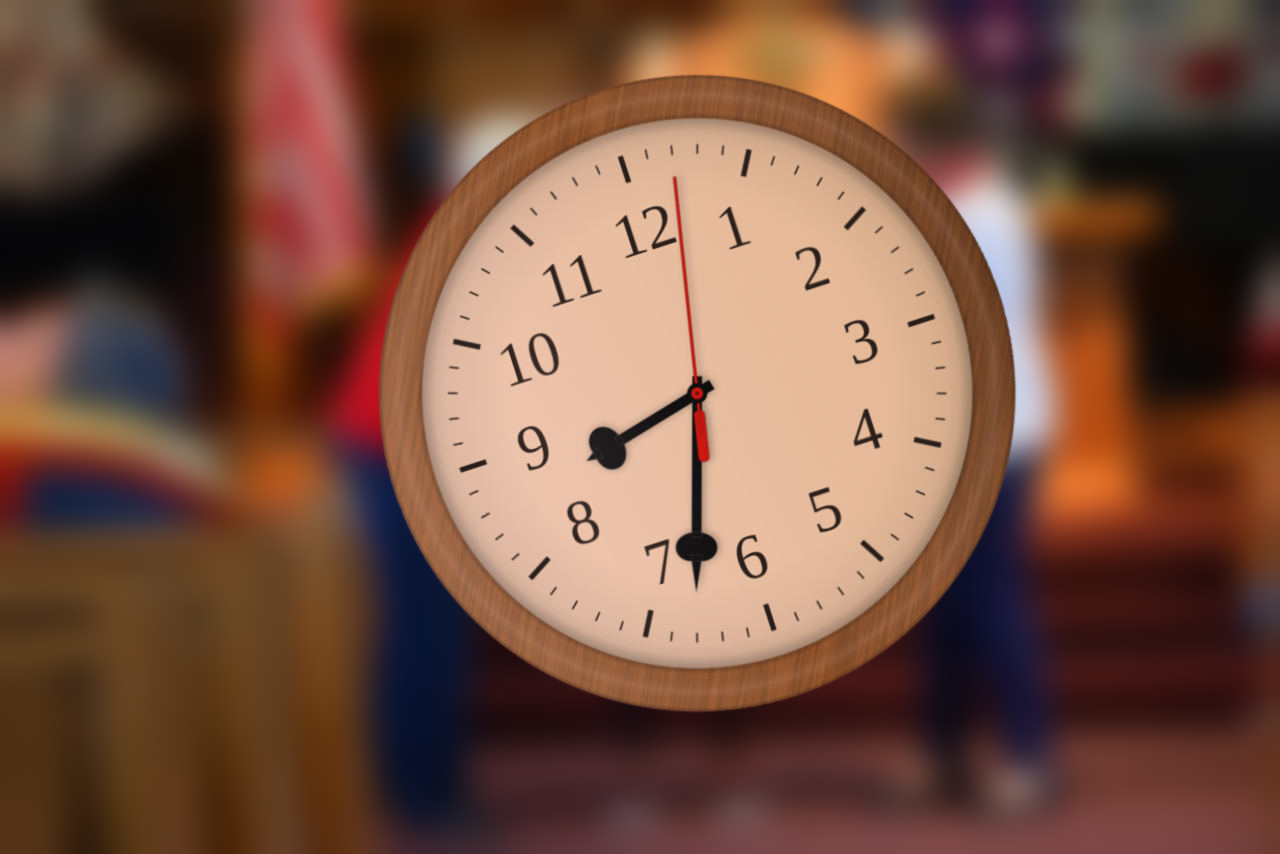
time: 8:33:02
